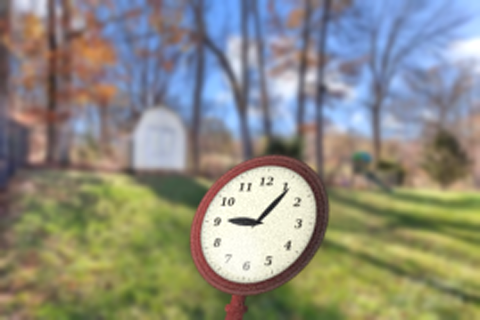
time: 9:06
